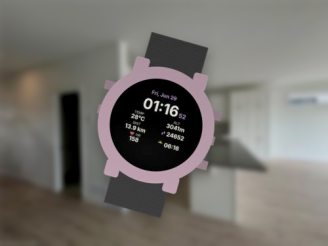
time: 1:16
